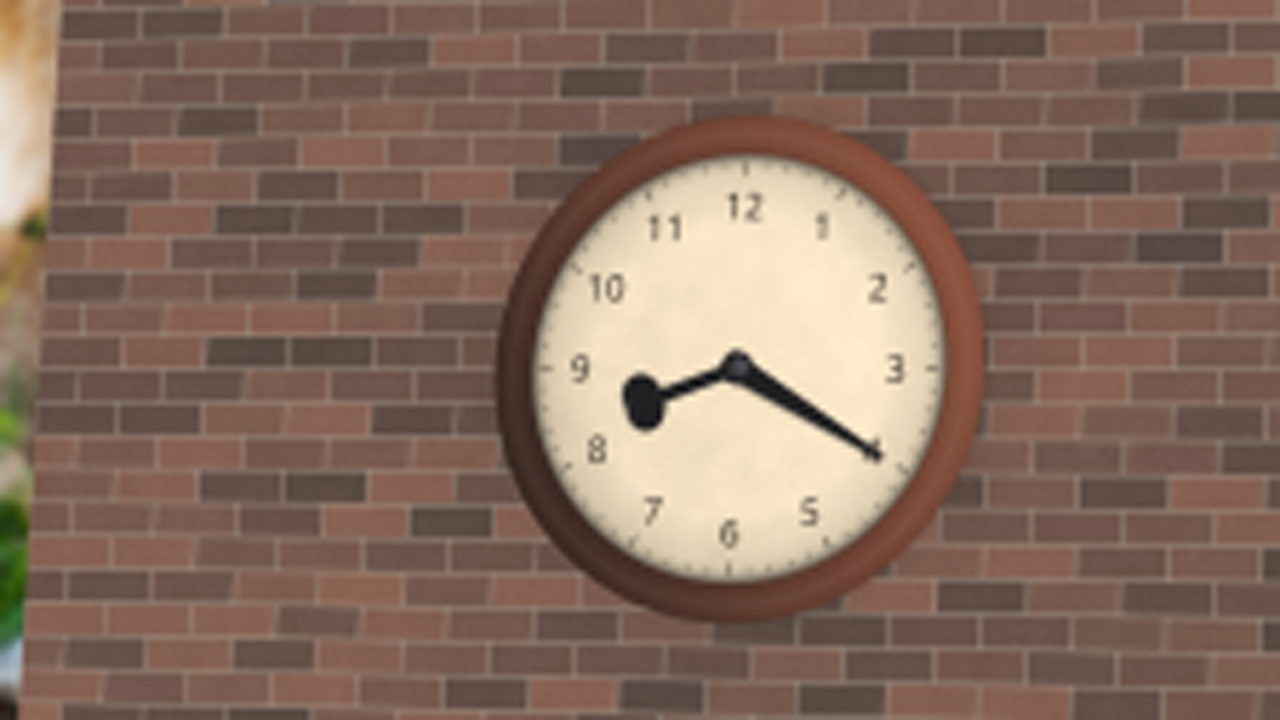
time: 8:20
